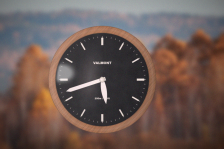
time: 5:42
